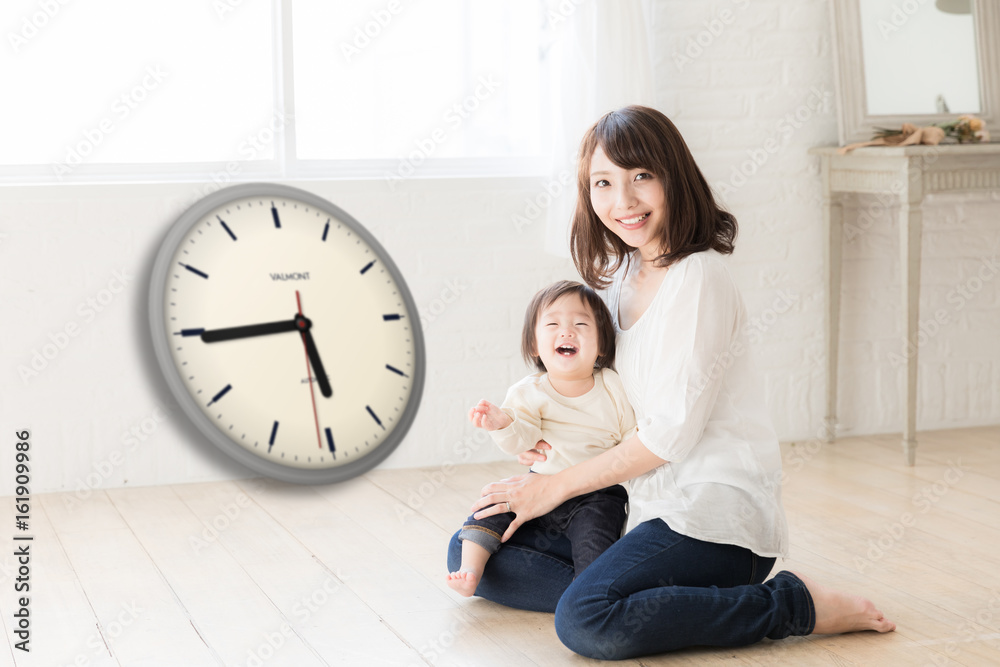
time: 5:44:31
